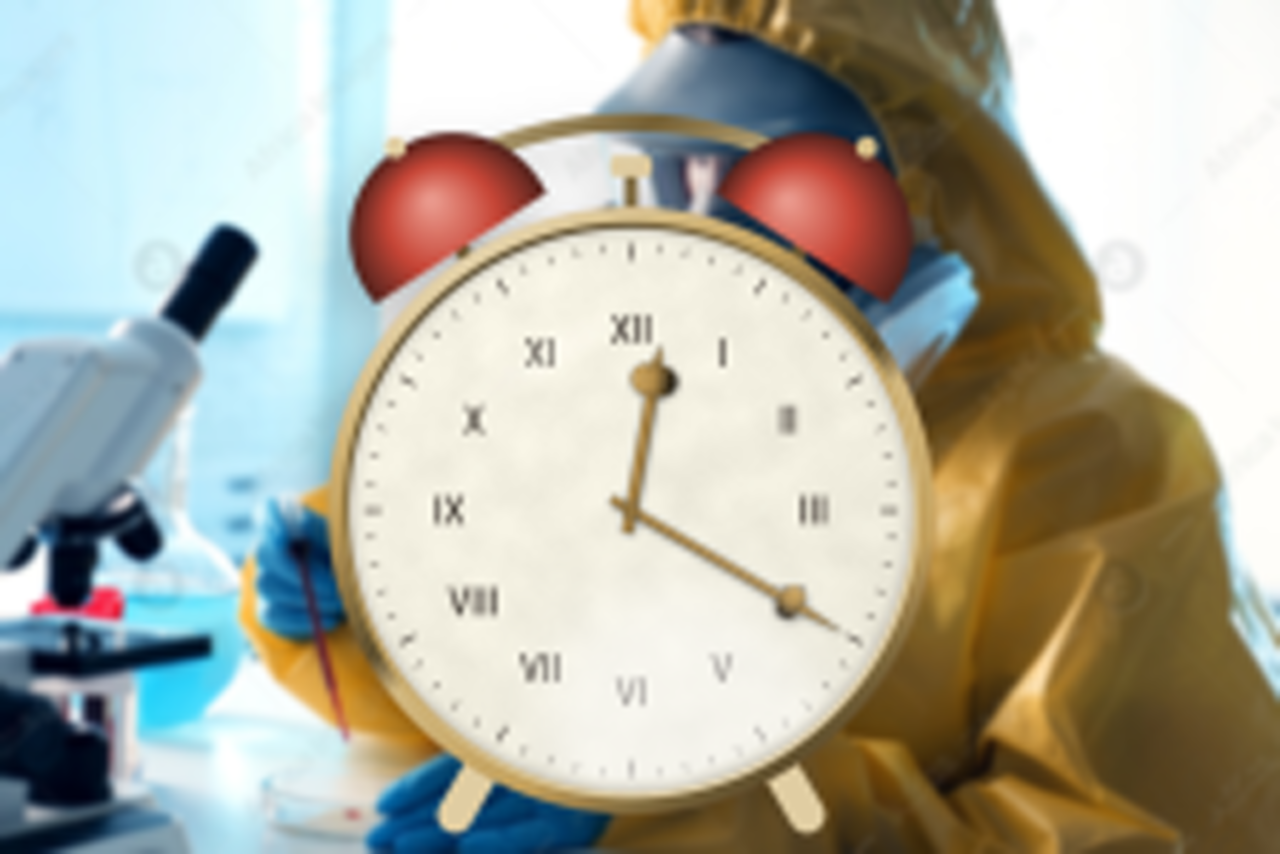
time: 12:20
